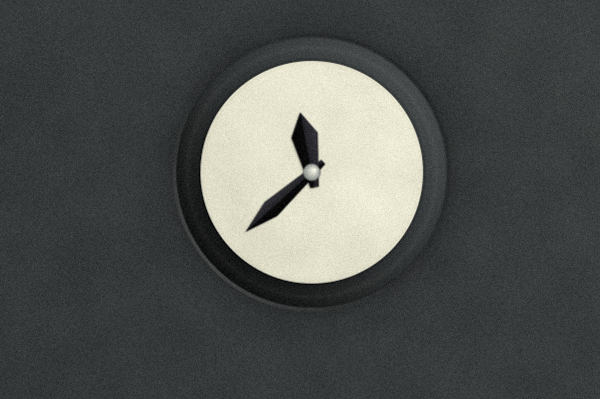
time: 11:38
